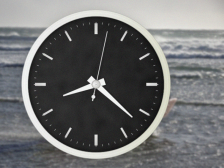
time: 8:22:02
